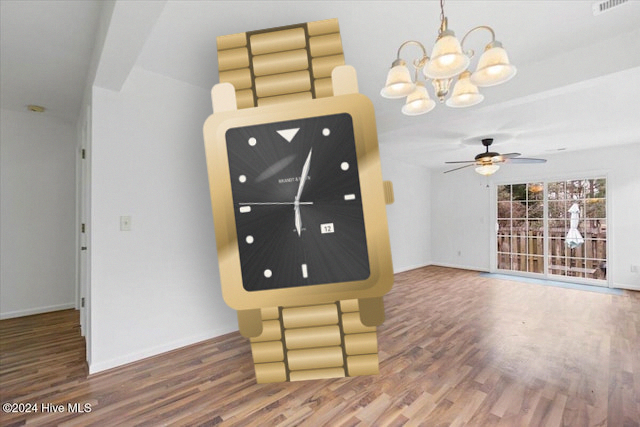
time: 6:03:46
